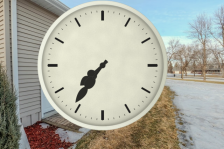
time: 7:36
